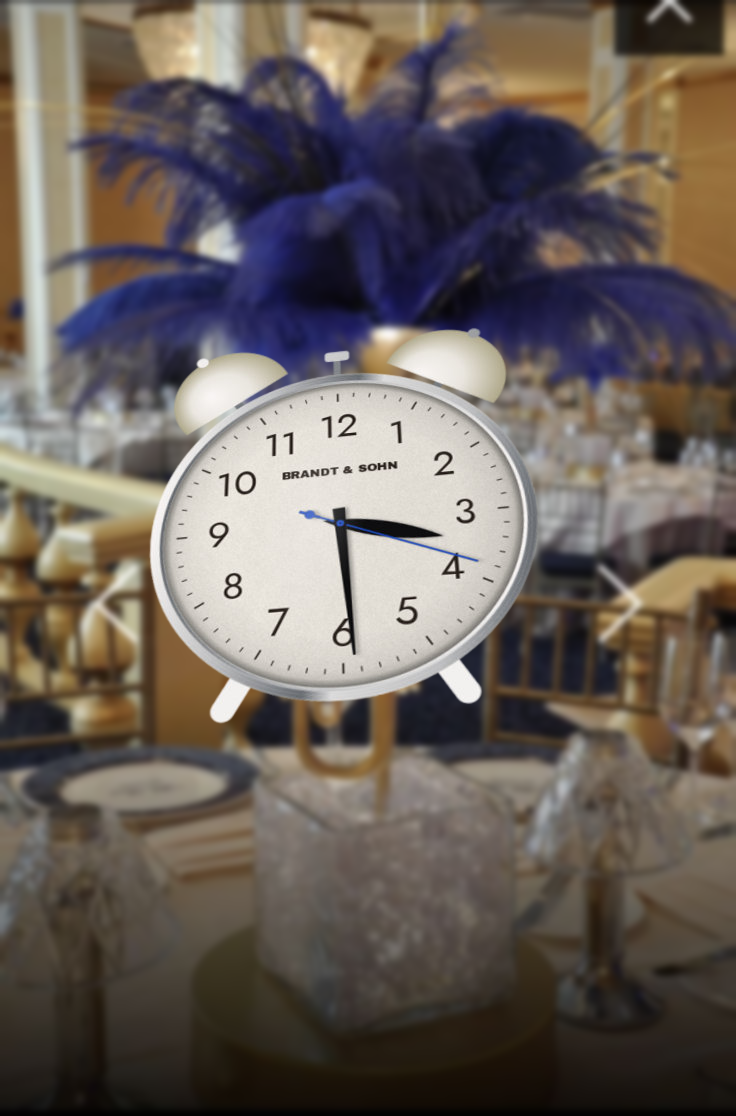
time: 3:29:19
